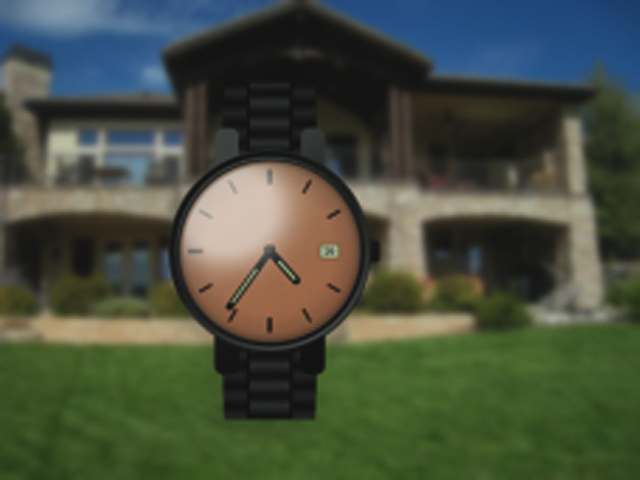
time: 4:36
